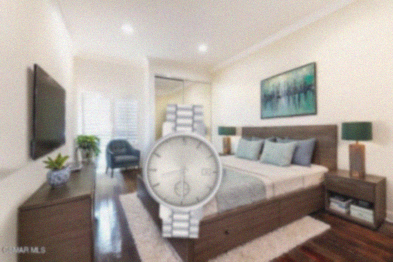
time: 8:30
